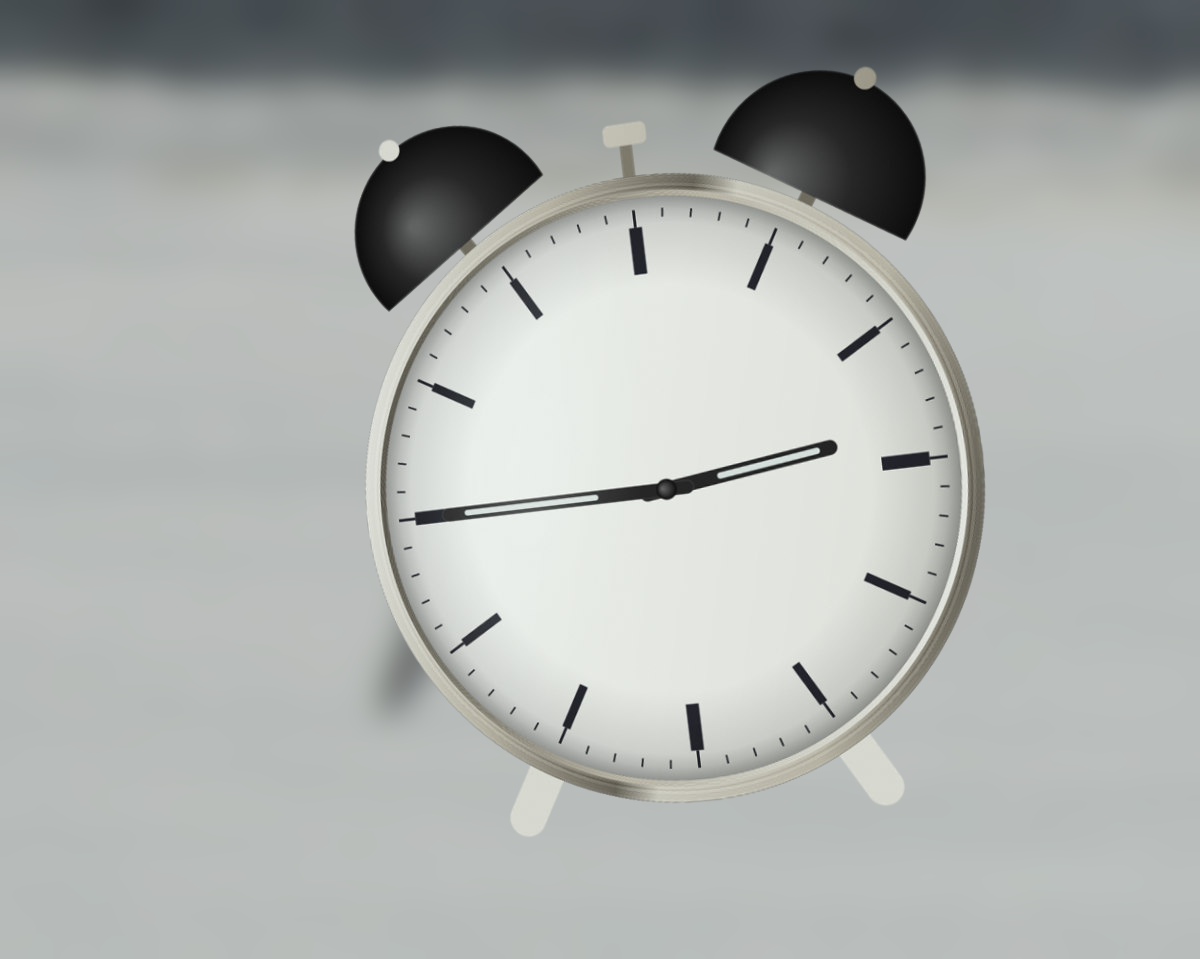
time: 2:45
